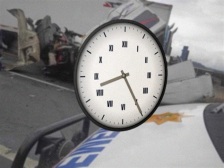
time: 8:25
